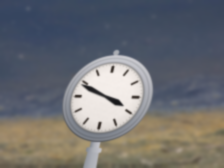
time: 3:49
